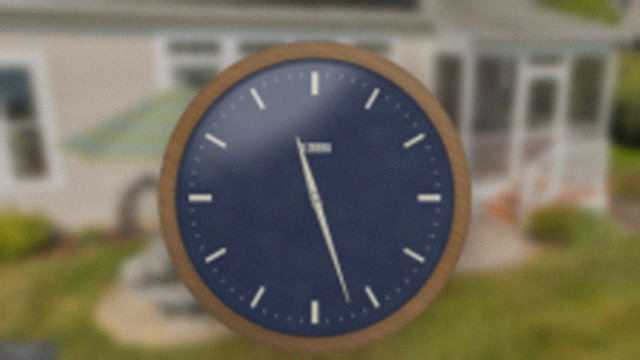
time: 11:27
